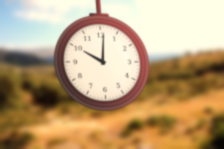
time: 10:01
